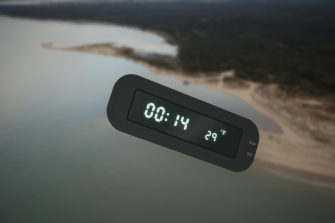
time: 0:14
